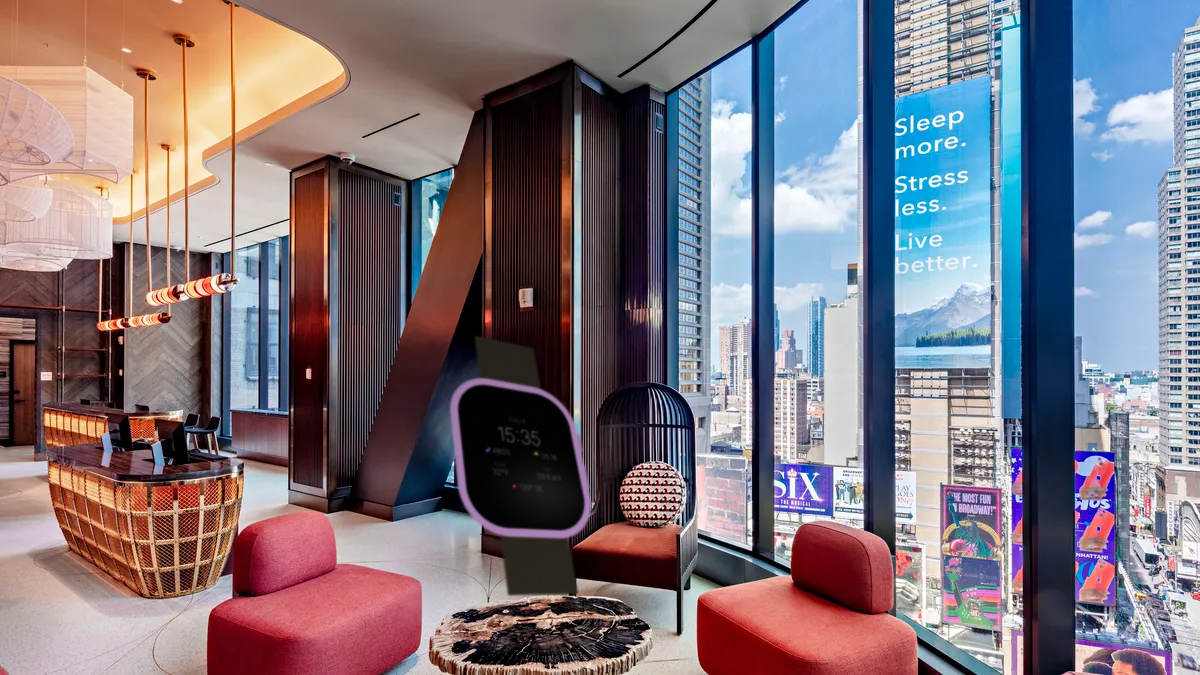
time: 15:35
